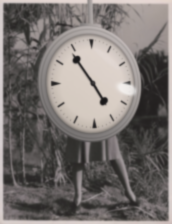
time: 4:54
